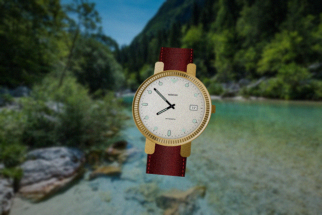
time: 7:52
